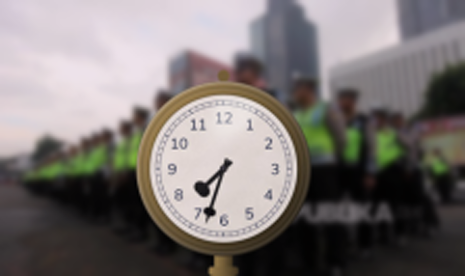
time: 7:33
